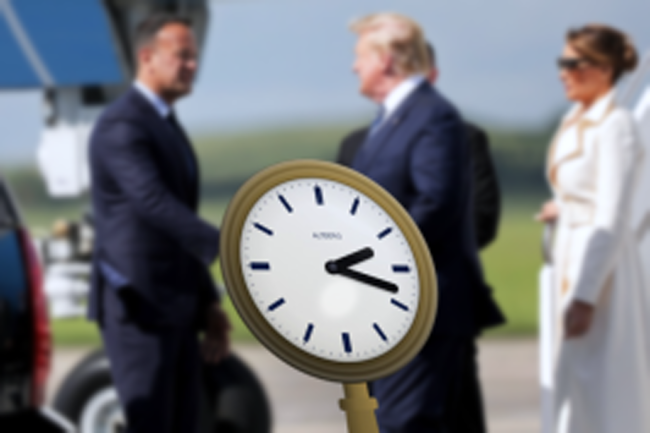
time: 2:18
